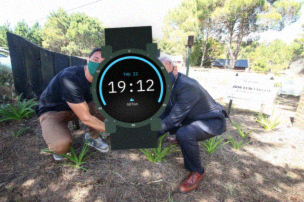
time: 19:12
